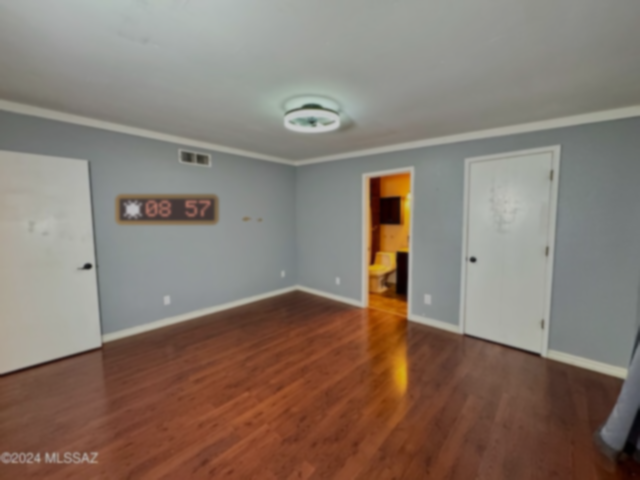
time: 8:57
